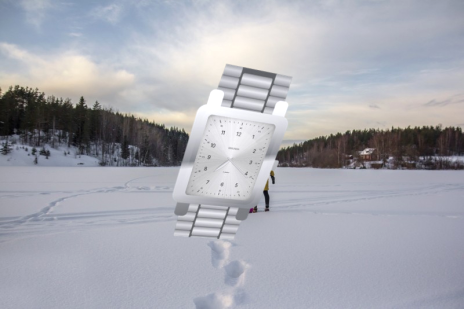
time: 7:21
